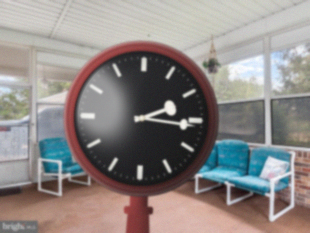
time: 2:16
